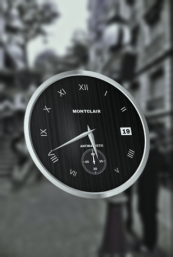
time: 5:41
